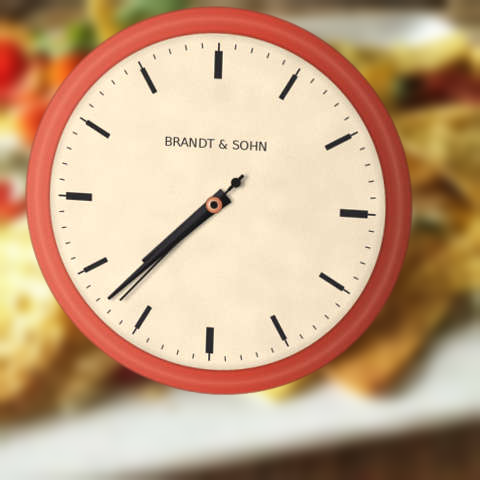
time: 7:37:37
